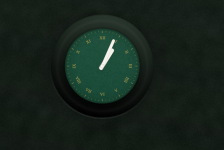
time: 1:04
